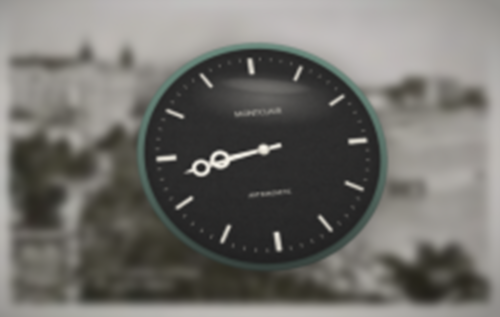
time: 8:43
